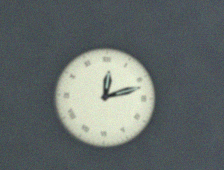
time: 12:12
